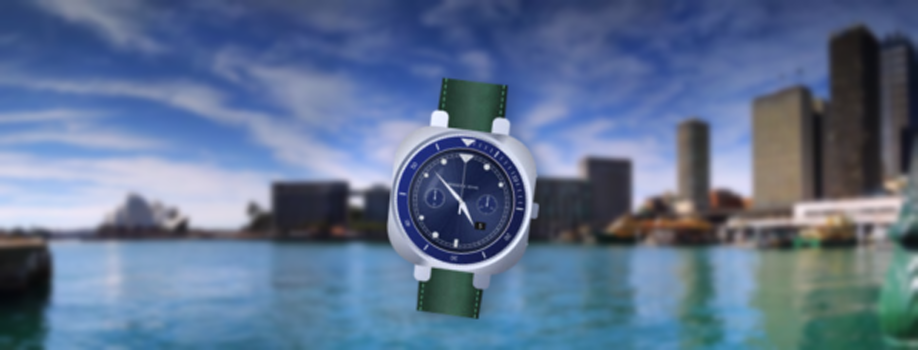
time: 4:52
